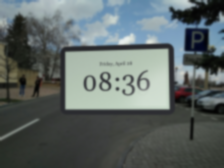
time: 8:36
